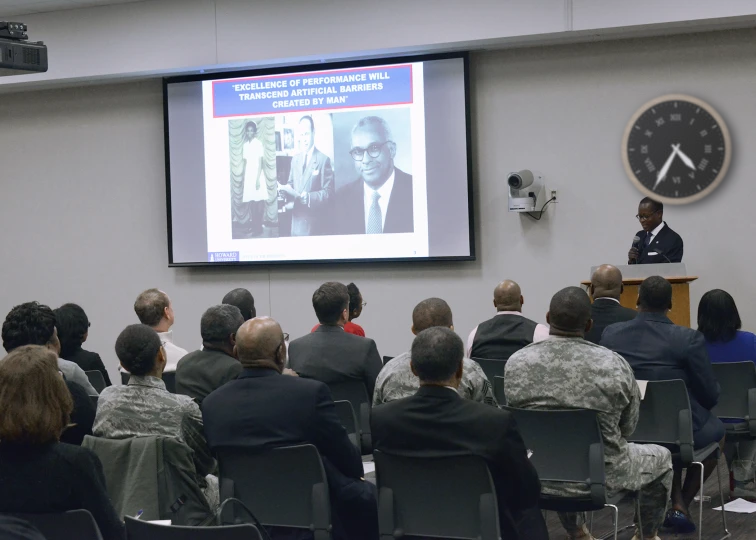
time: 4:35
